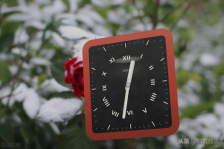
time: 12:32
